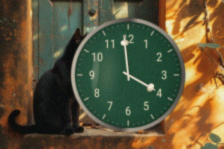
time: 3:59
